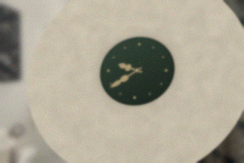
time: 9:39
